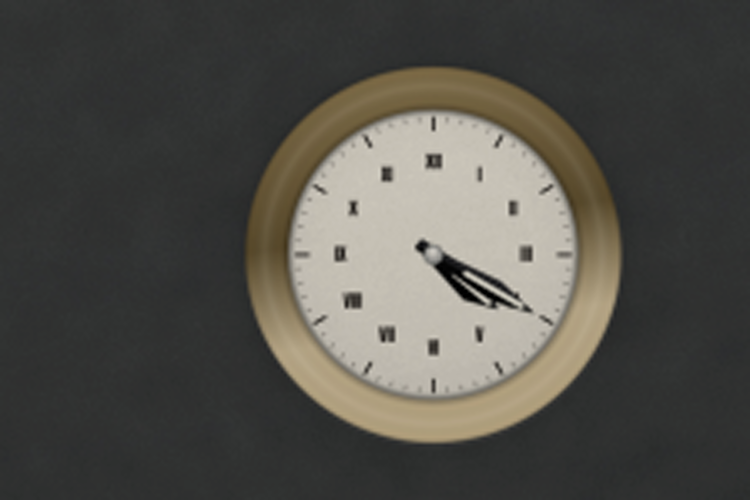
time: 4:20
